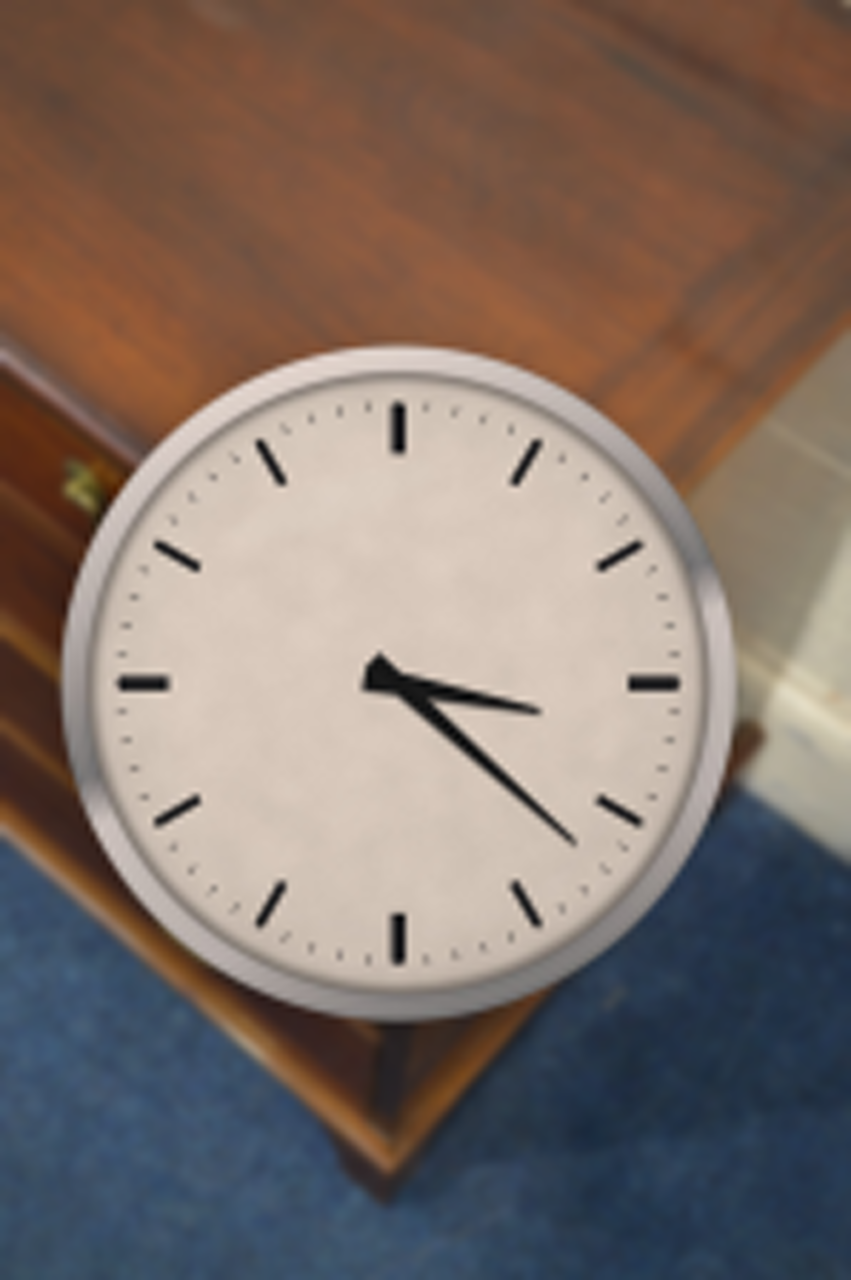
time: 3:22
